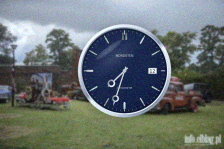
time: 7:33
